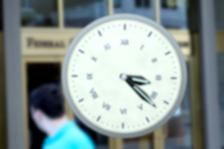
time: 3:22
